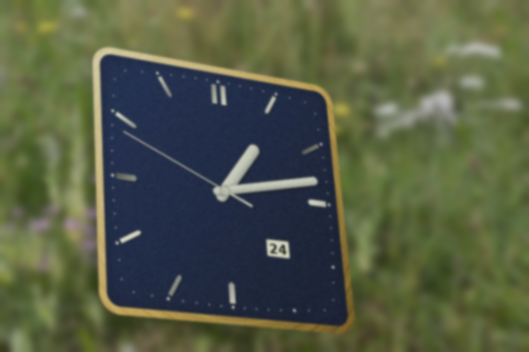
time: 1:12:49
